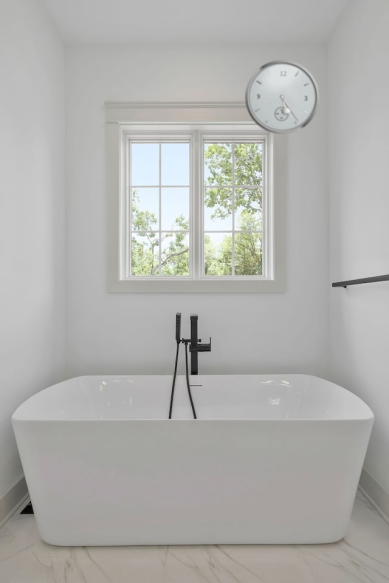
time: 5:24
